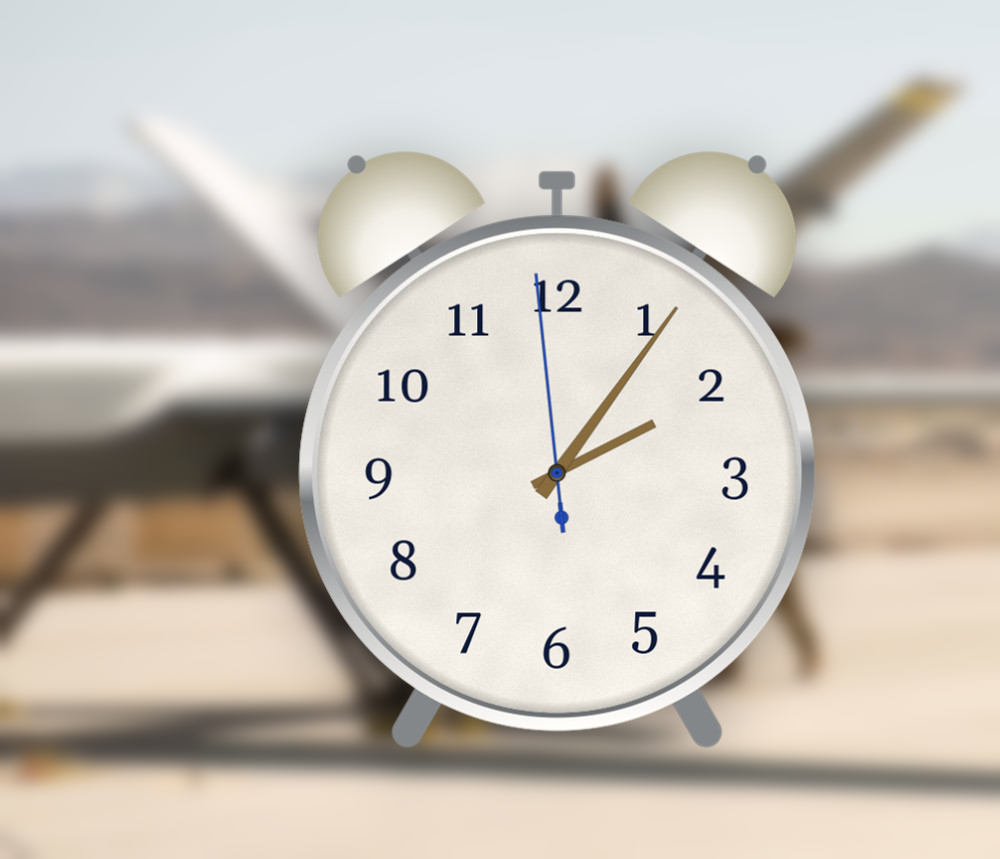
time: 2:05:59
